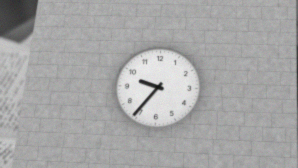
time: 9:36
